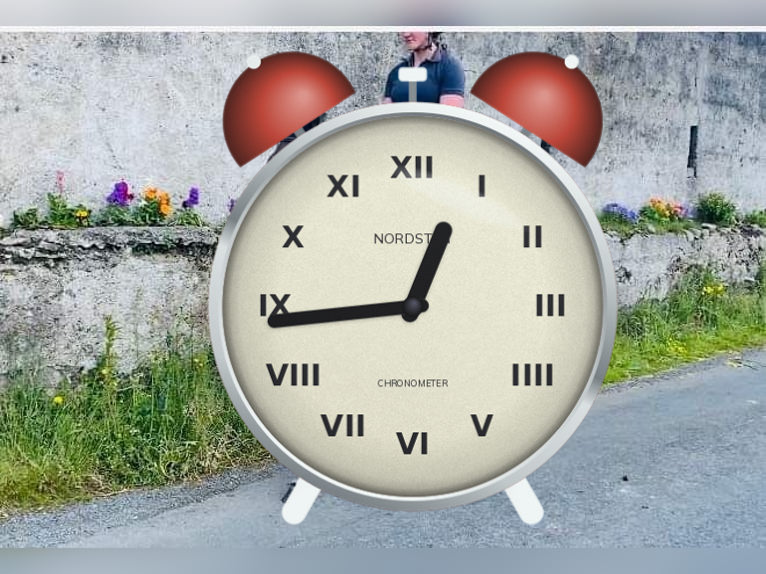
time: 12:44
